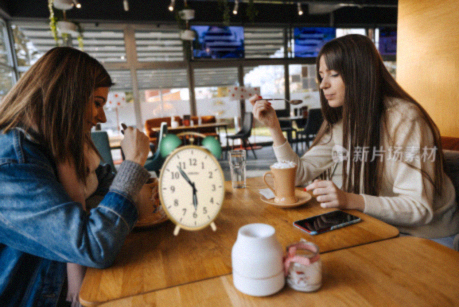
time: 5:53
